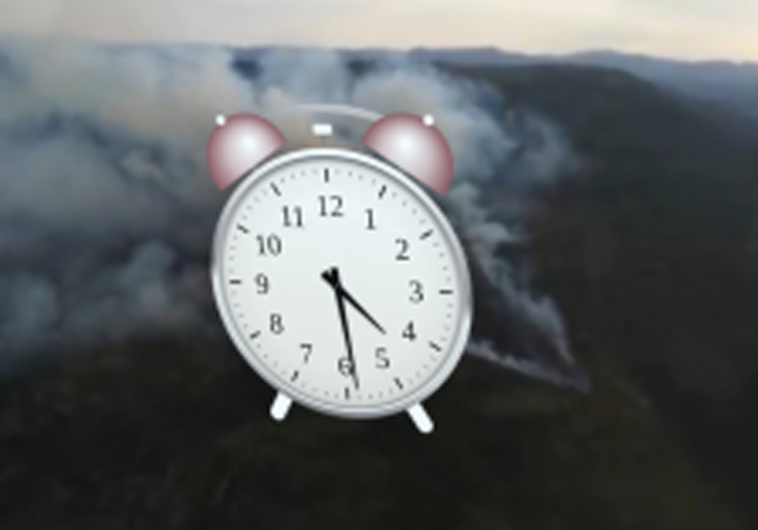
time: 4:29
